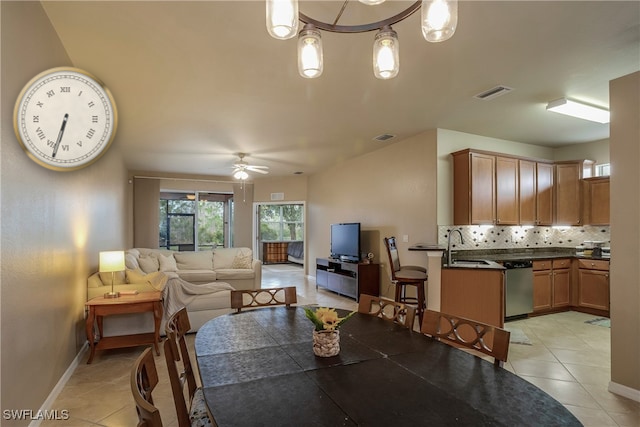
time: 6:33
